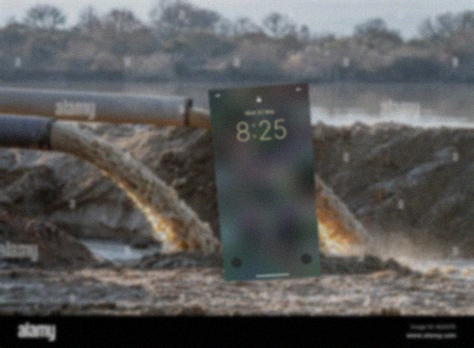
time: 8:25
